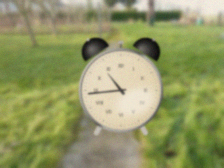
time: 10:44
